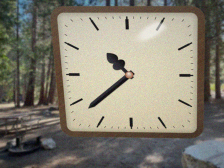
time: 10:38
